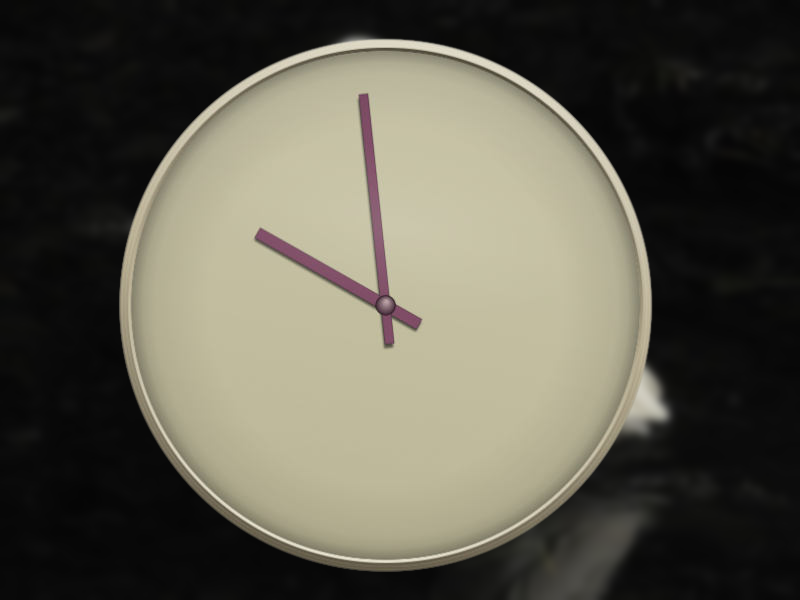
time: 9:59
